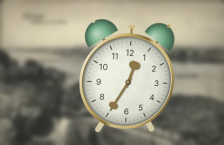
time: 12:35
